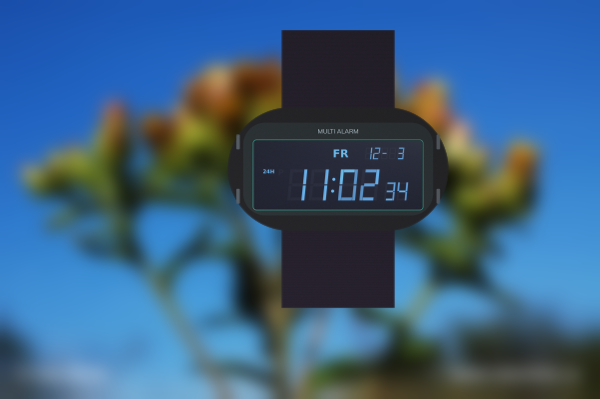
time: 11:02:34
